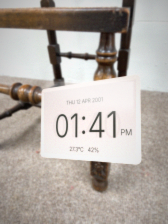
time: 1:41
